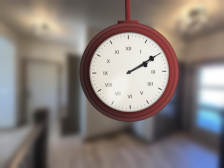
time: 2:10
